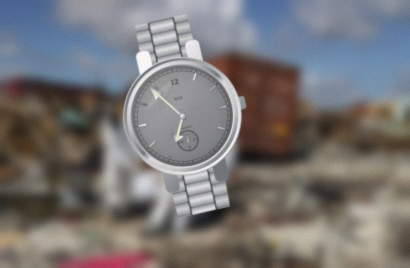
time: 6:54
